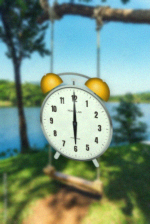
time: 6:00
